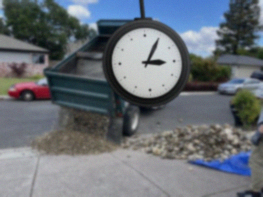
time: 3:05
